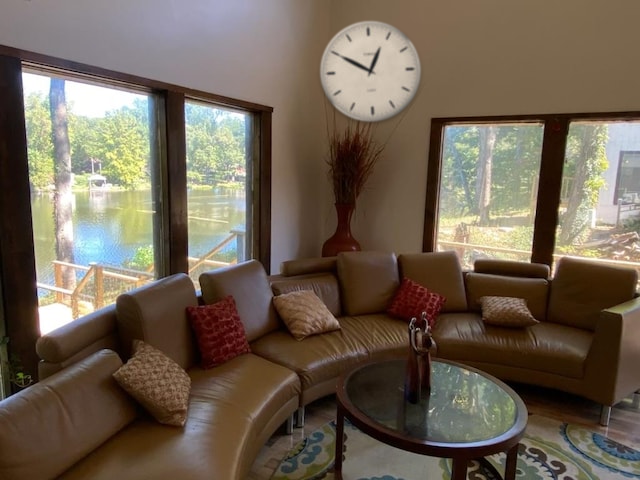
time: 12:50
